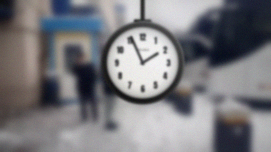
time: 1:56
